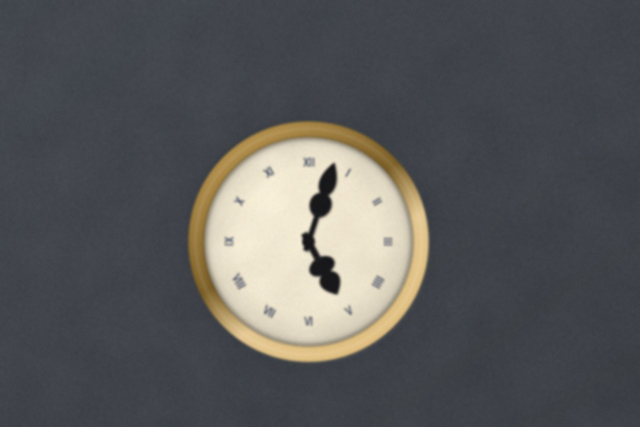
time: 5:03
